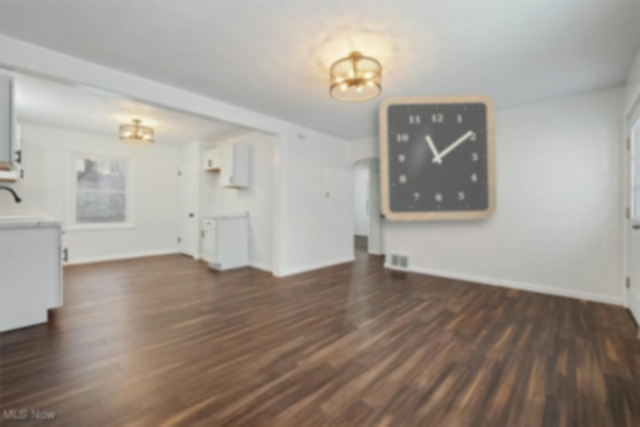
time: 11:09
